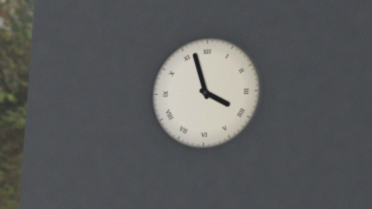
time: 3:57
